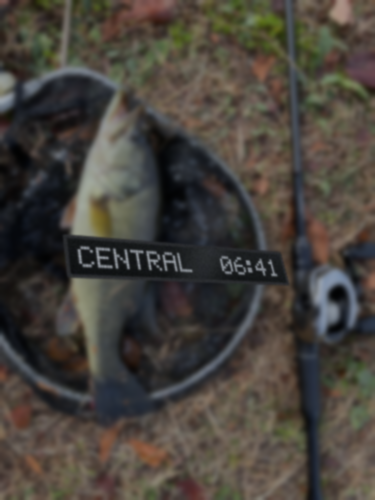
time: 6:41
